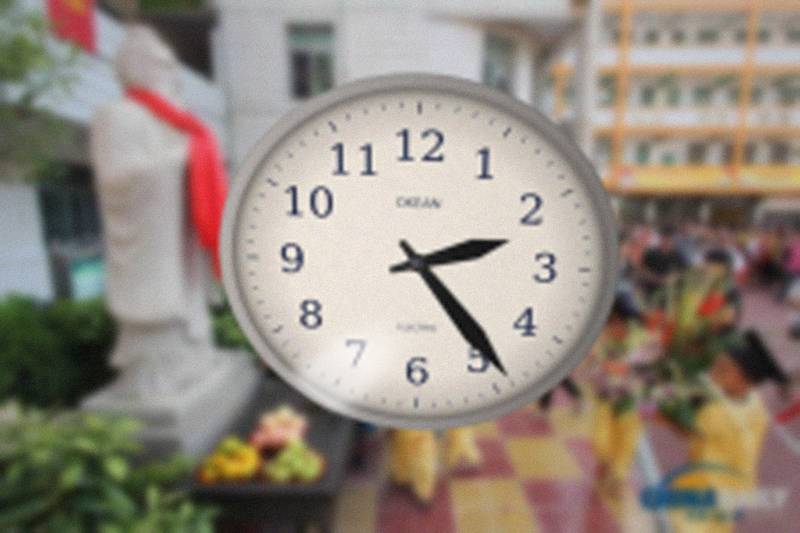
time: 2:24
